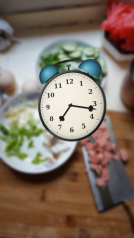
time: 7:17
